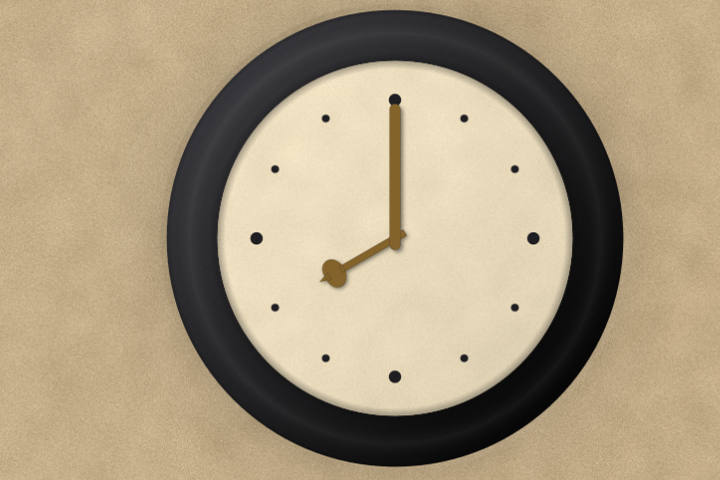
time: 8:00
